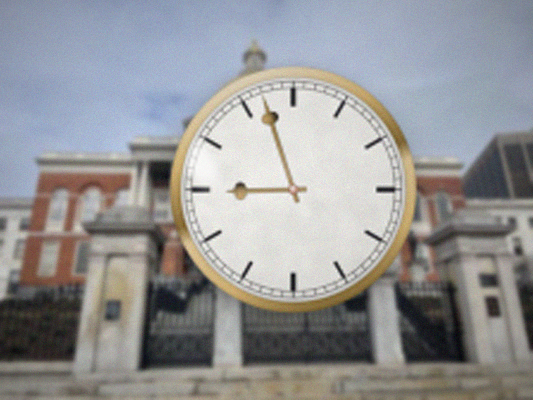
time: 8:57
